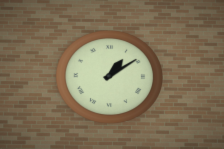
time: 1:09
